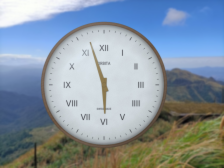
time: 5:57
